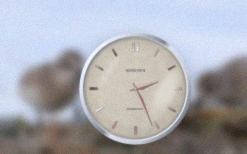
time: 2:26
